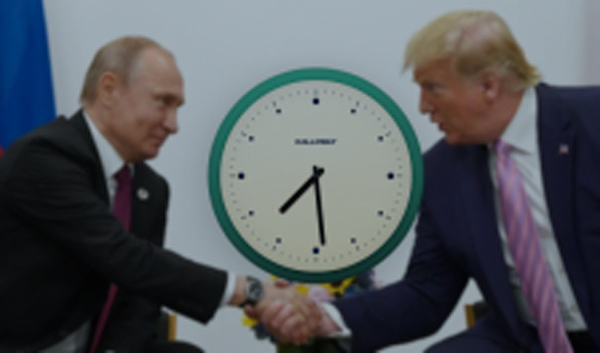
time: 7:29
